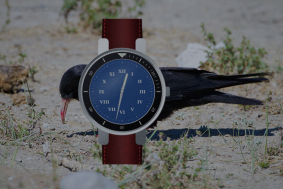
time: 12:32
